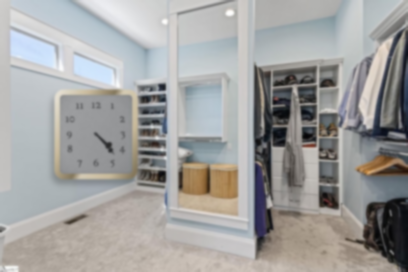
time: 4:23
